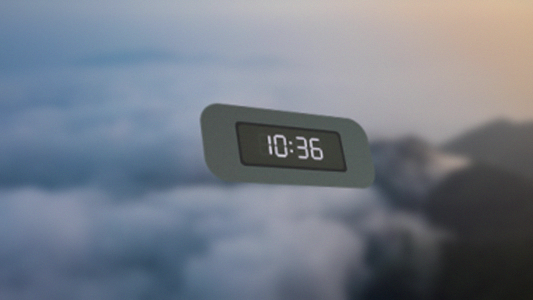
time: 10:36
